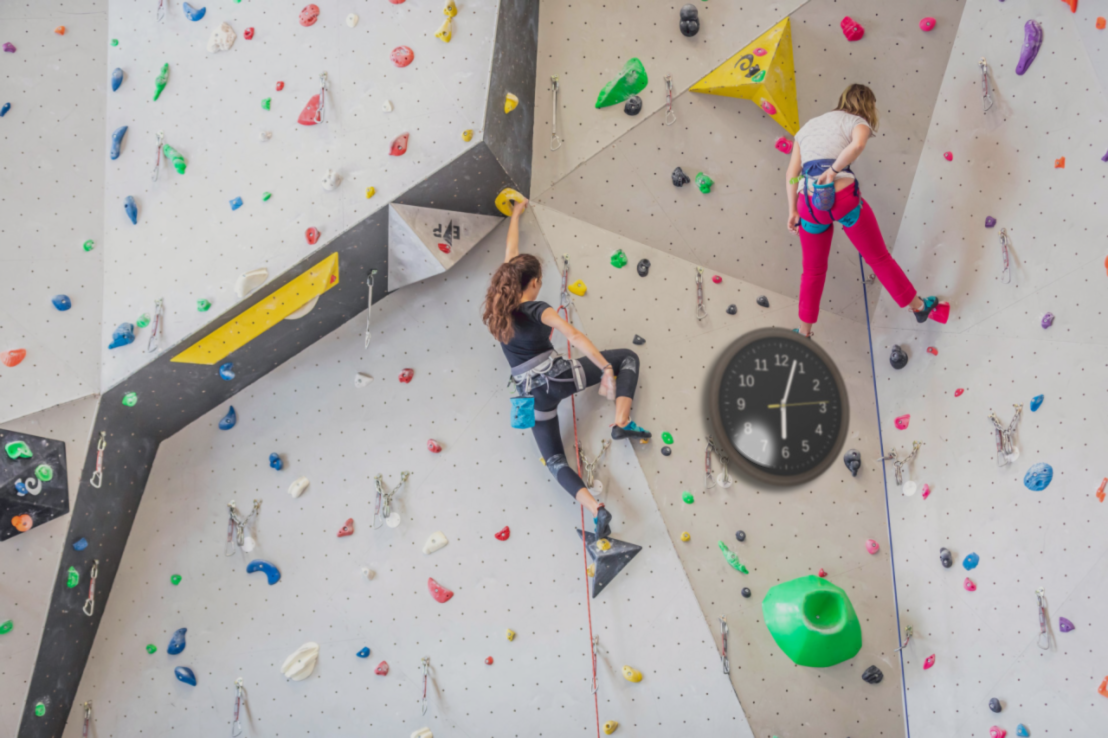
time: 6:03:14
